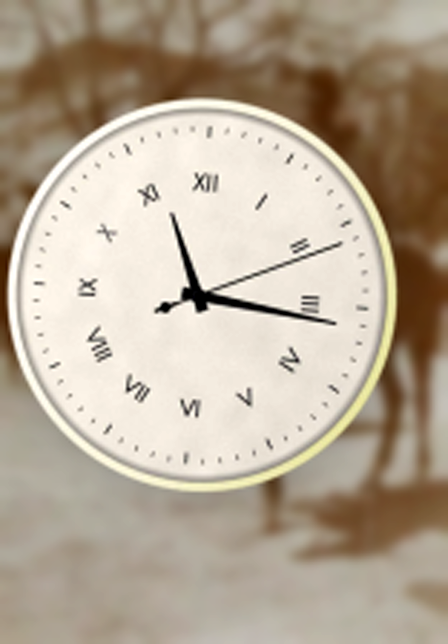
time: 11:16:11
